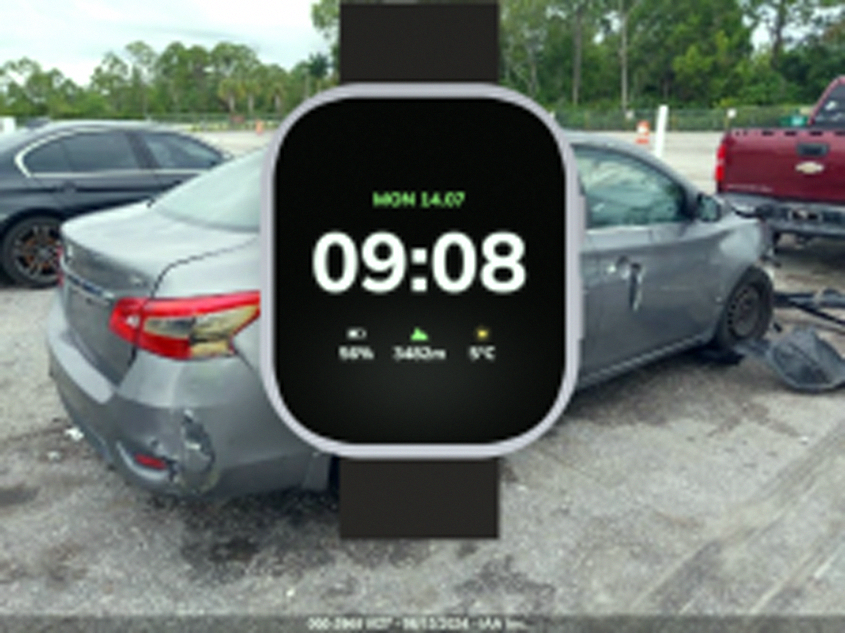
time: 9:08
